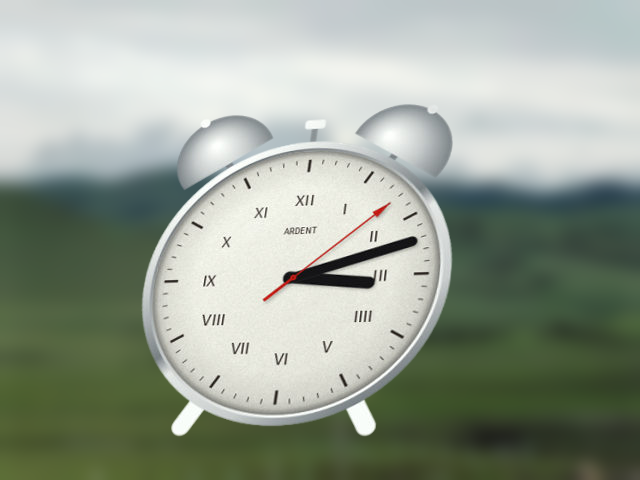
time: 3:12:08
